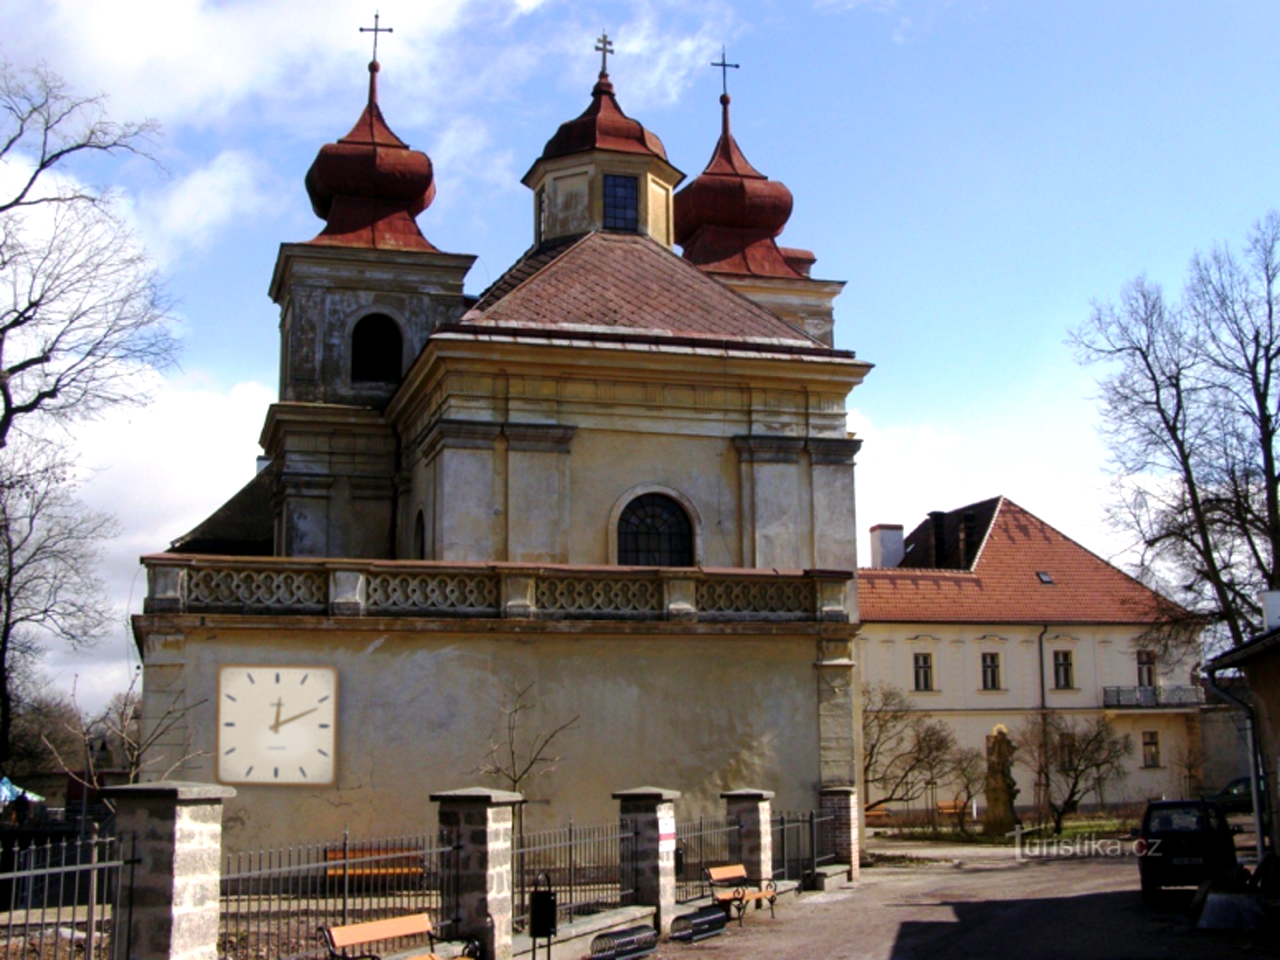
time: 12:11
